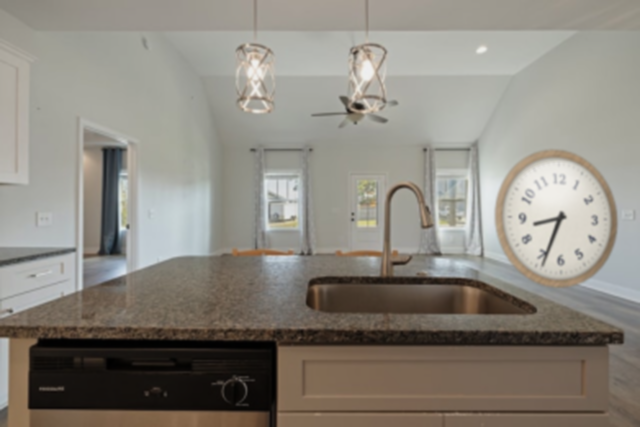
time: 8:34
